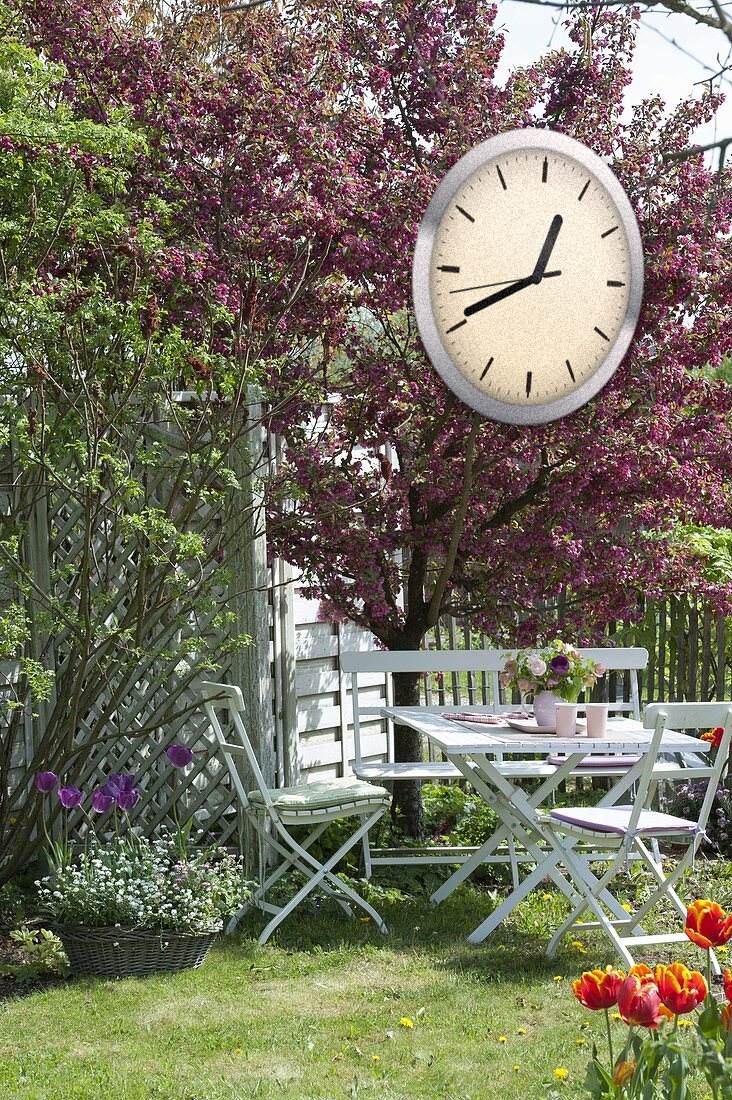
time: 12:40:43
